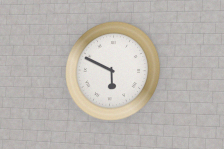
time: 5:49
